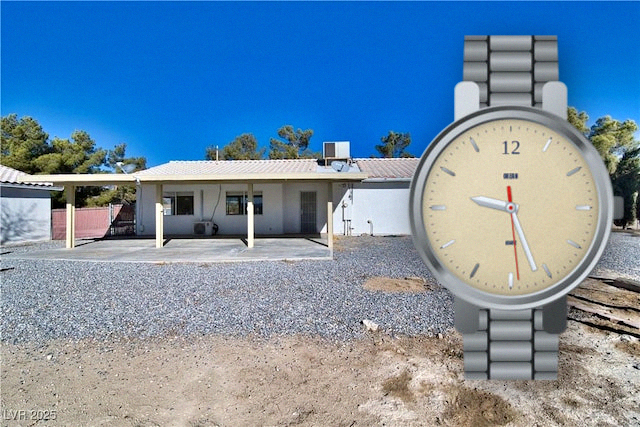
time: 9:26:29
